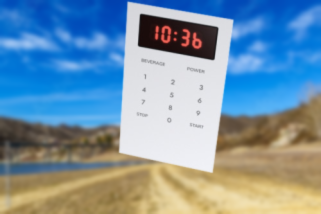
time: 10:36
